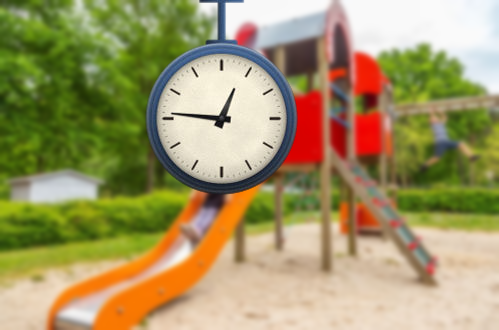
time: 12:46
